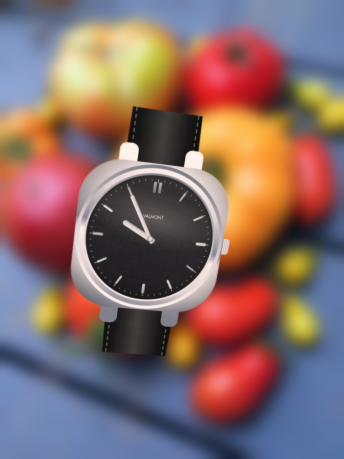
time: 9:55
